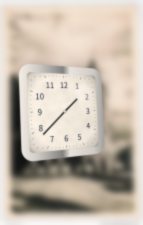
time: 1:38
